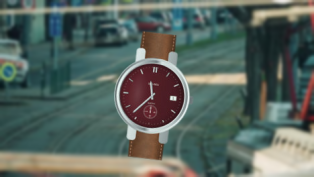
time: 11:37
